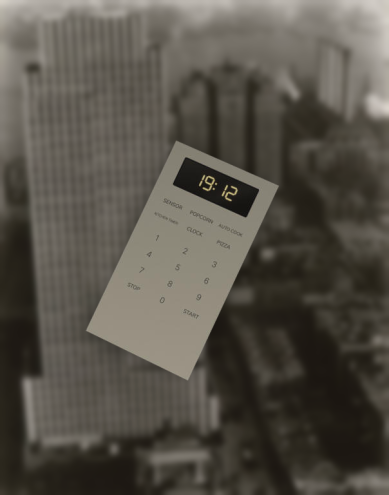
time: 19:12
